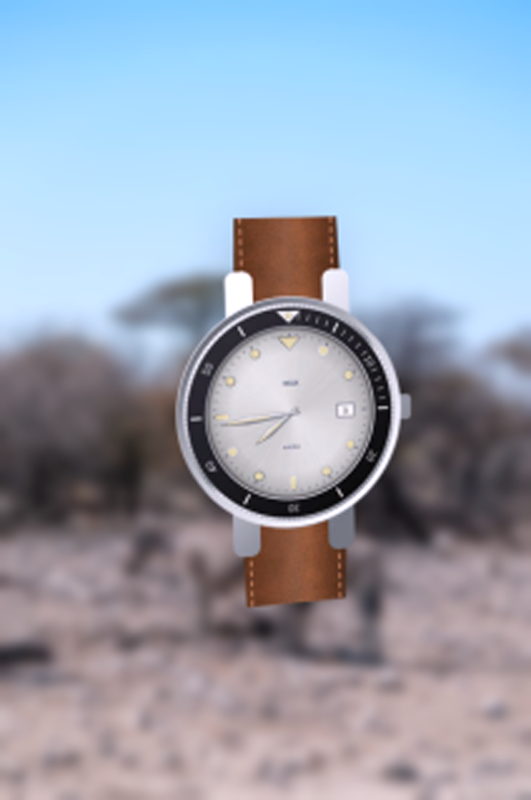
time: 7:44
